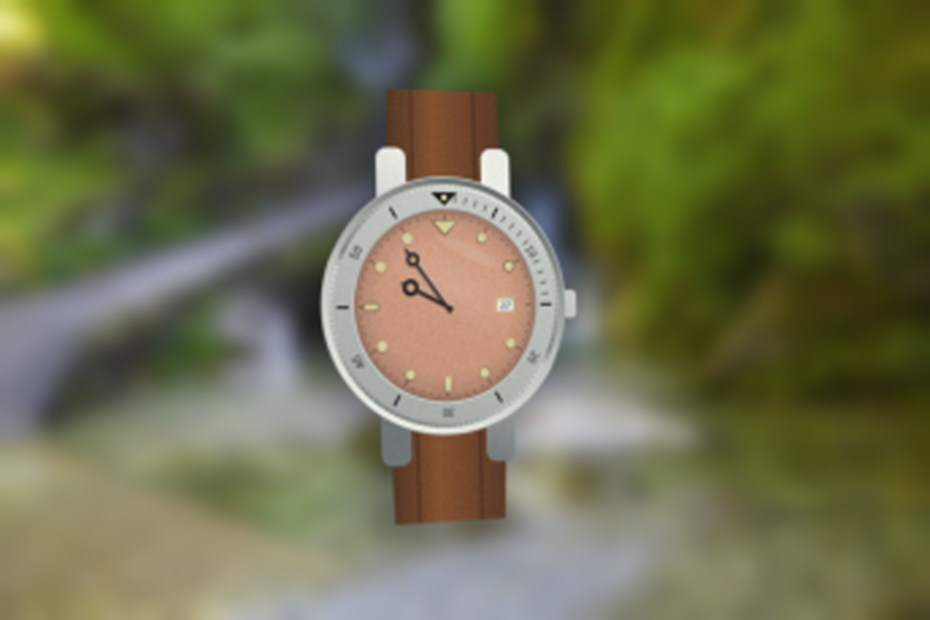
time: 9:54
